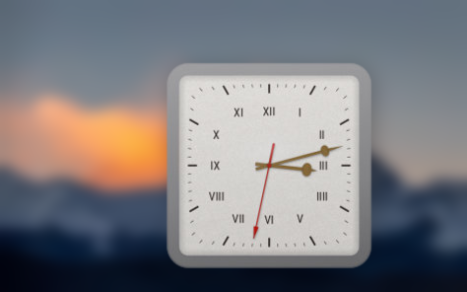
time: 3:12:32
